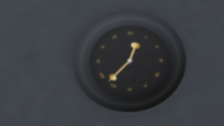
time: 12:37
